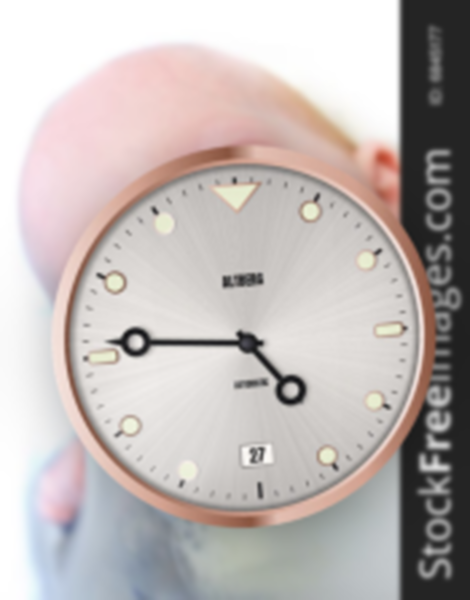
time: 4:46
